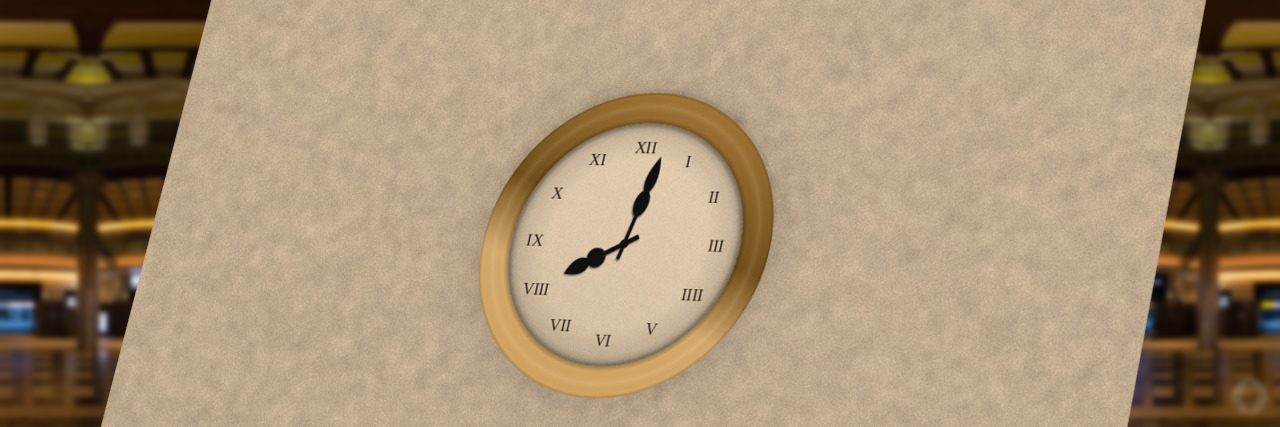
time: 8:02
